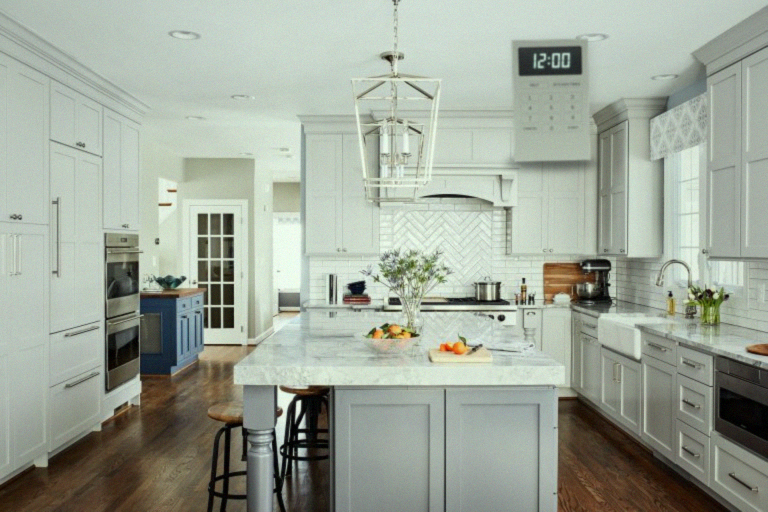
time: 12:00
